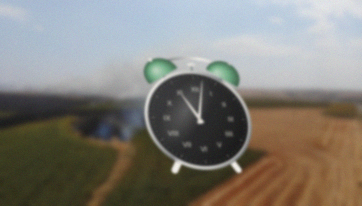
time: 11:02
